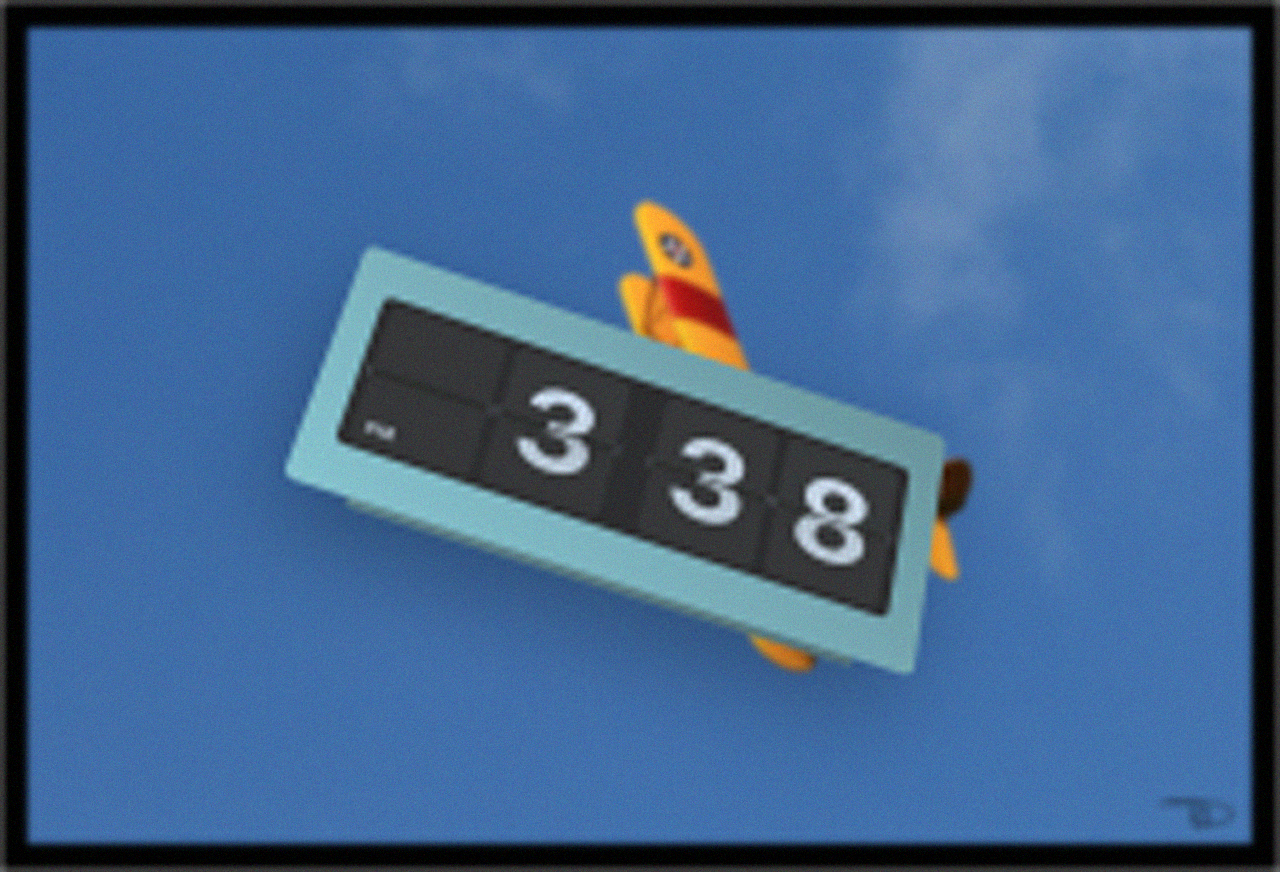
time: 3:38
